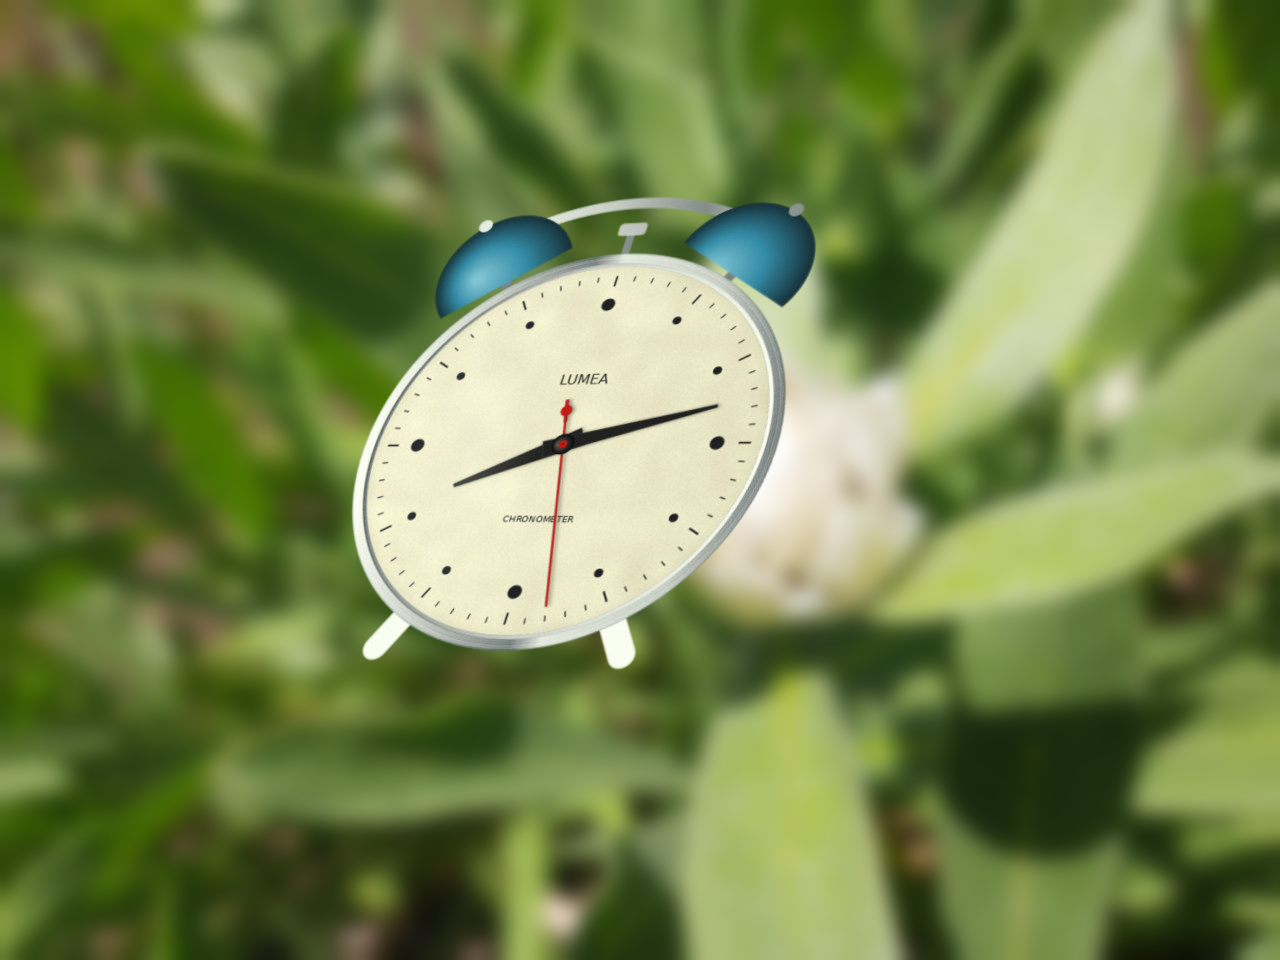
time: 8:12:28
